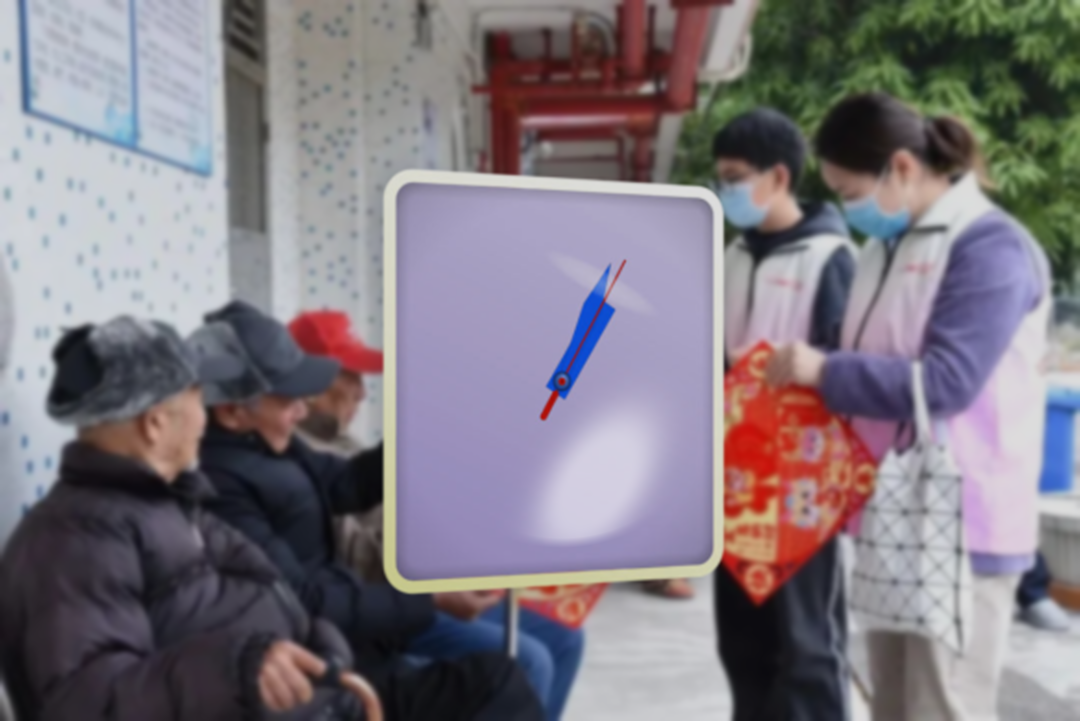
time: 1:04:05
